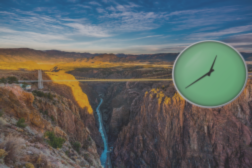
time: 12:39
